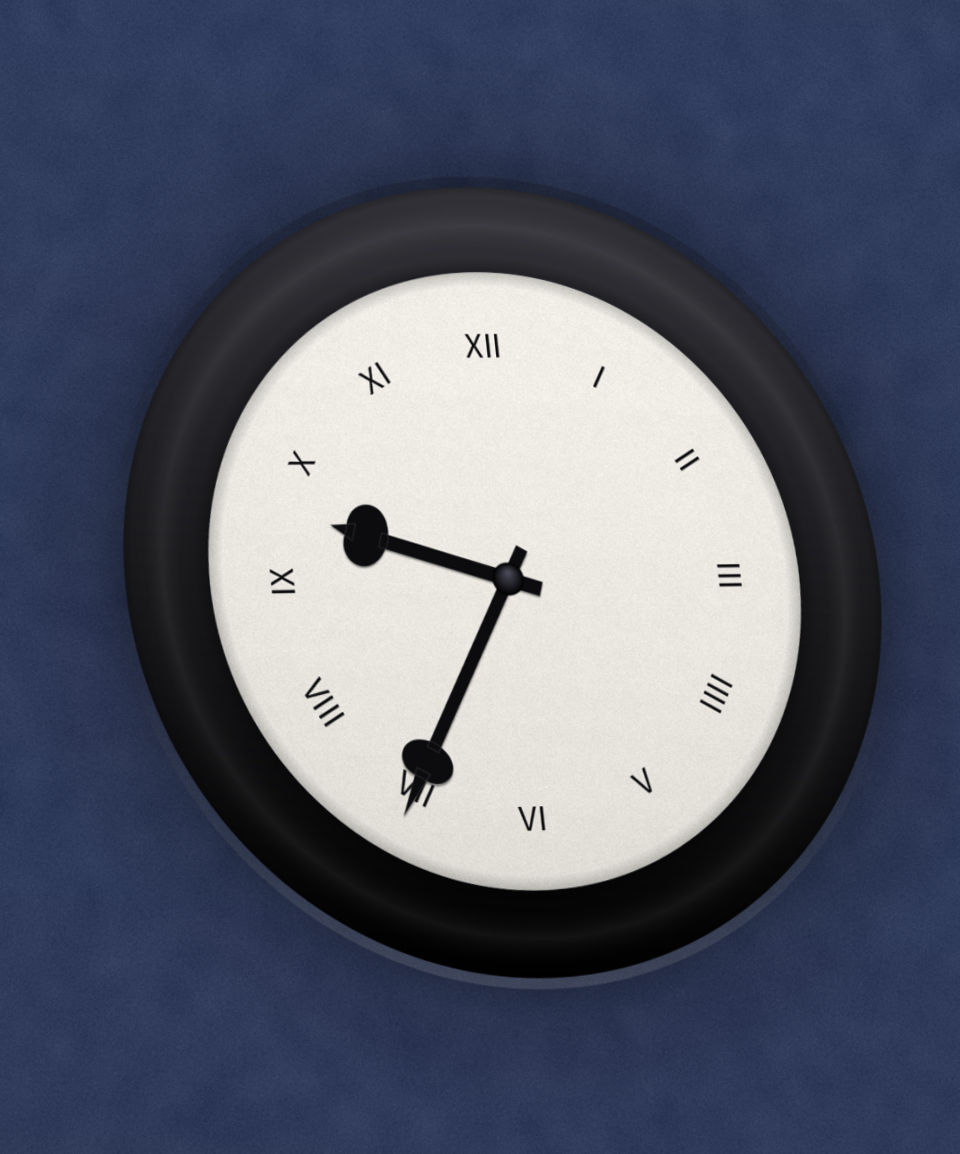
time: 9:35
